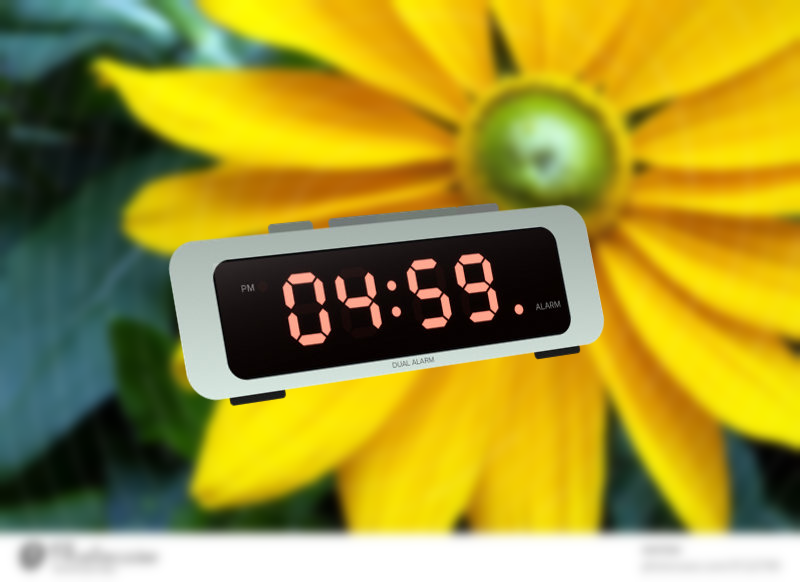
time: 4:59
